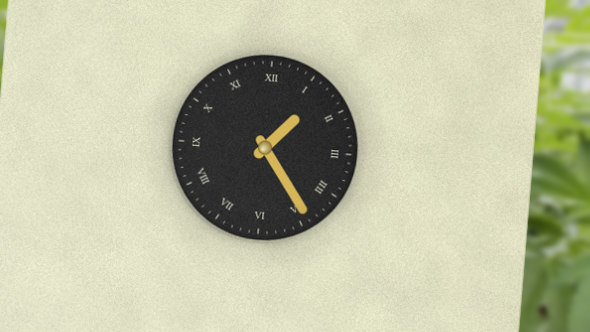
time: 1:24
